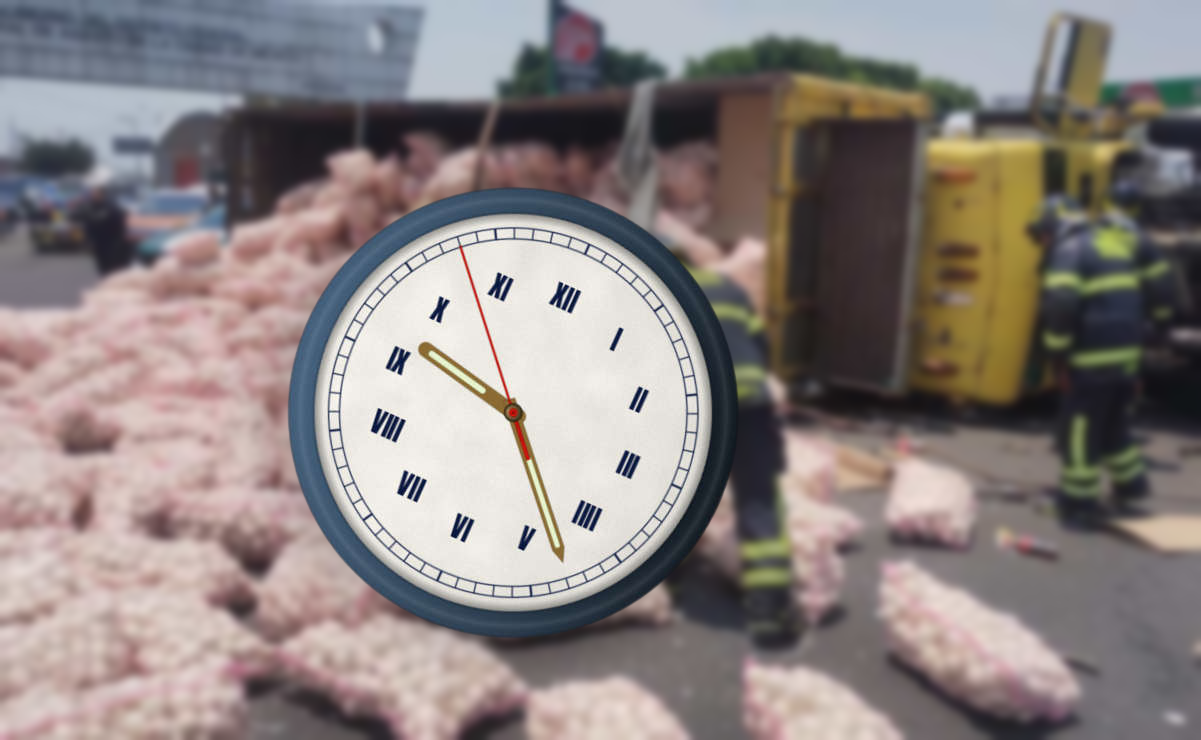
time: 9:22:53
